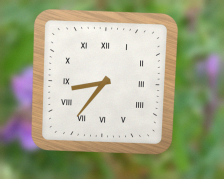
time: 8:36
